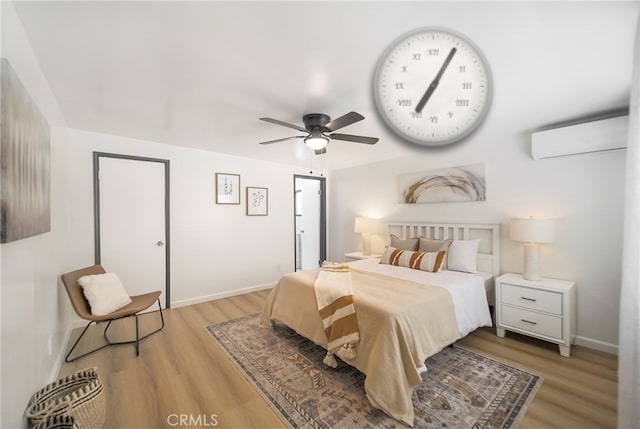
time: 7:05
